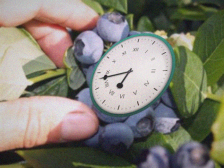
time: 6:43
